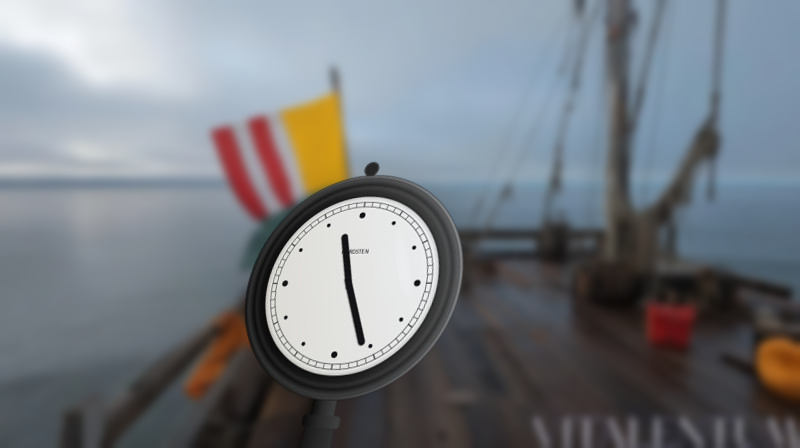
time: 11:26
